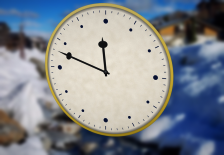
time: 11:48
